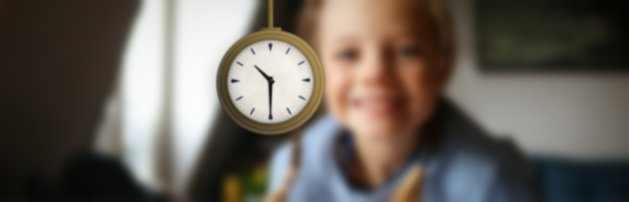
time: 10:30
